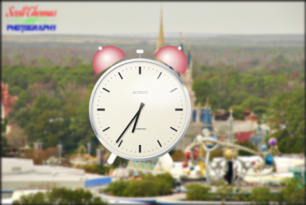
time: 6:36
